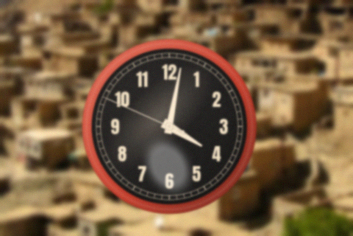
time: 4:01:49
